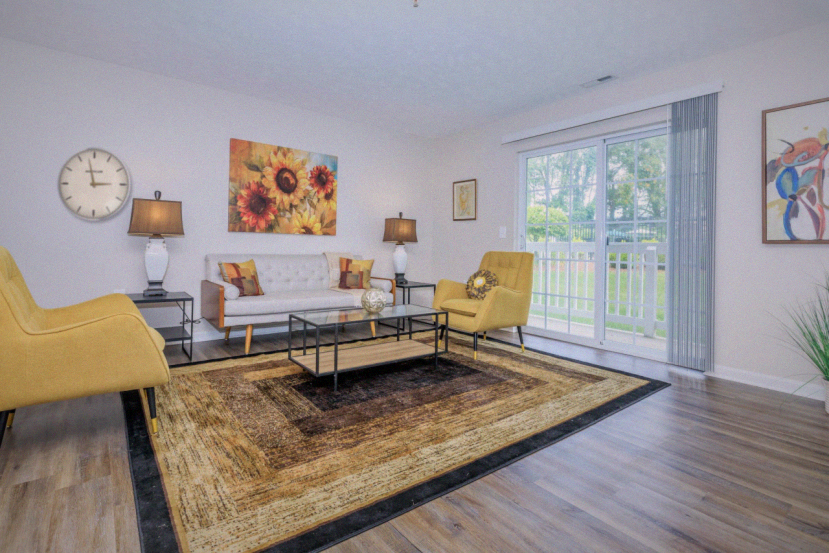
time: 2:58
